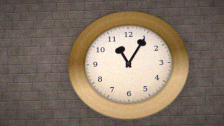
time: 11:05
